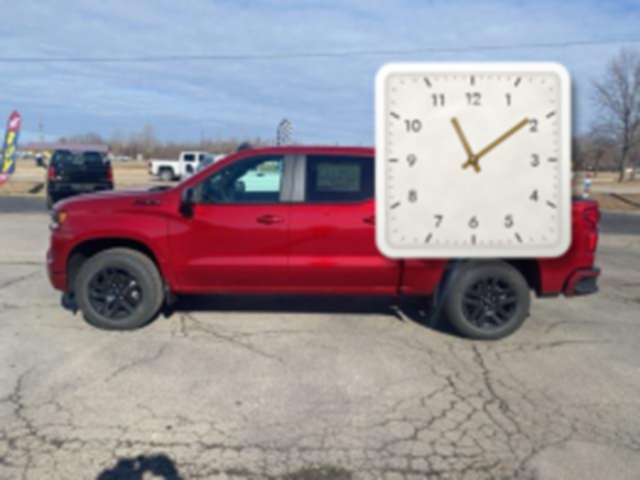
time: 11:09
